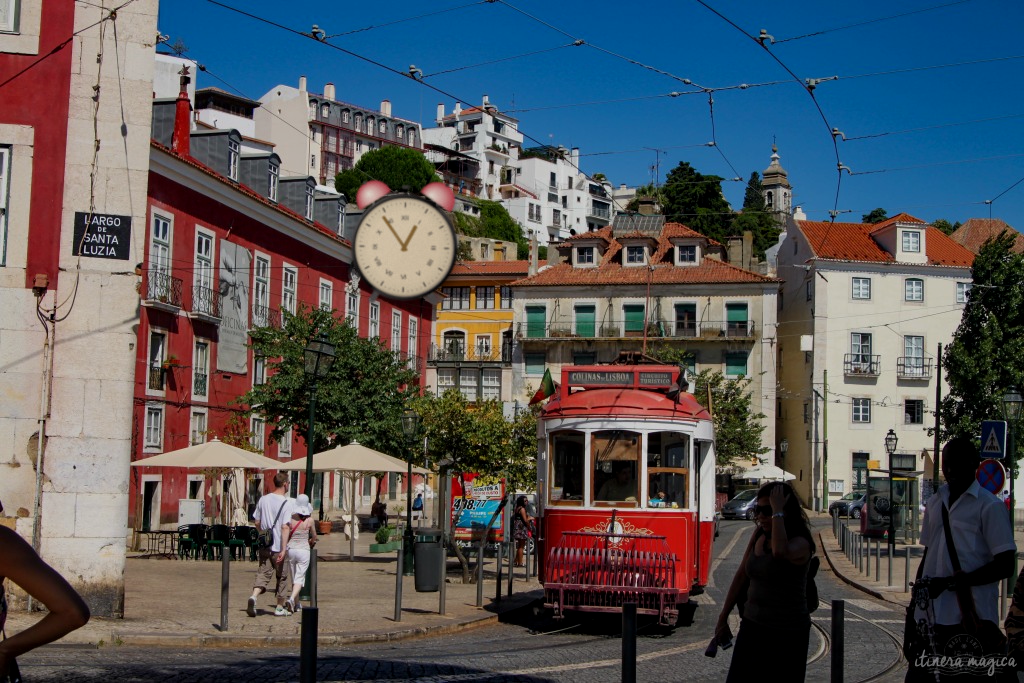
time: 12:54
